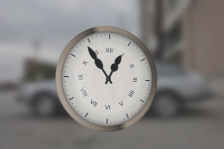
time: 12:54
